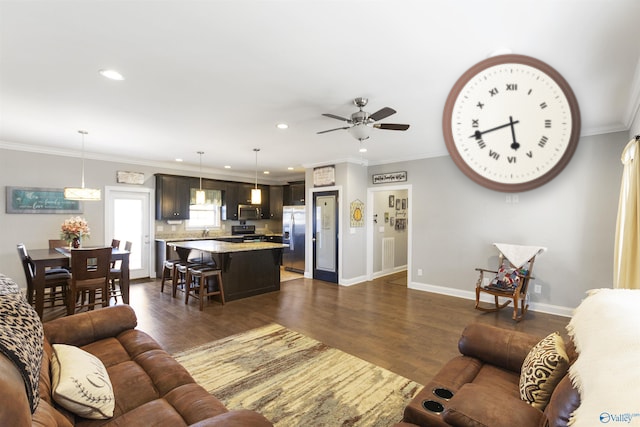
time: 5:42
